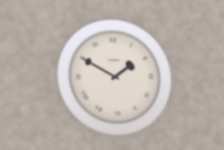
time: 1:50
